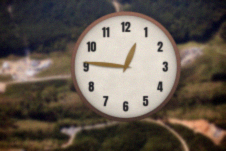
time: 12:46
